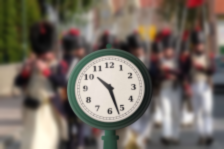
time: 10:27
